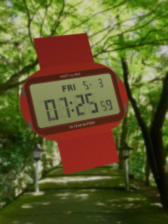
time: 7:25:59
